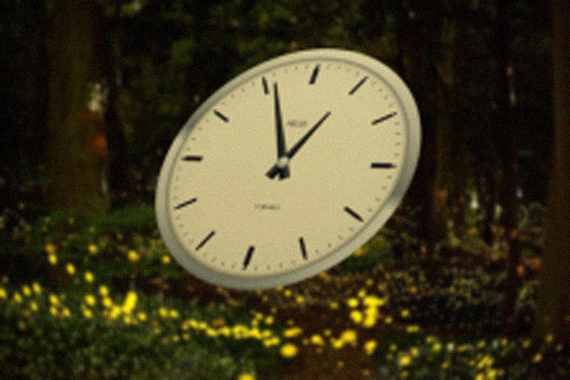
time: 12:56
